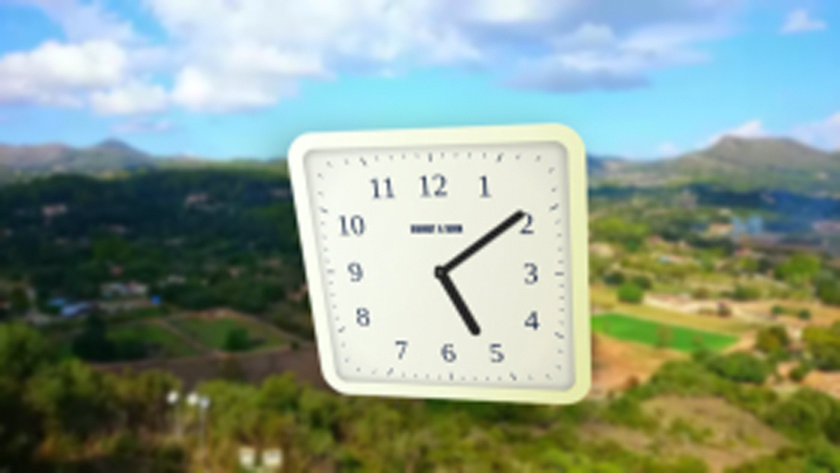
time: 5:09
